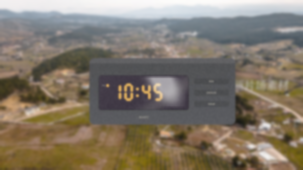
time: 10:45
